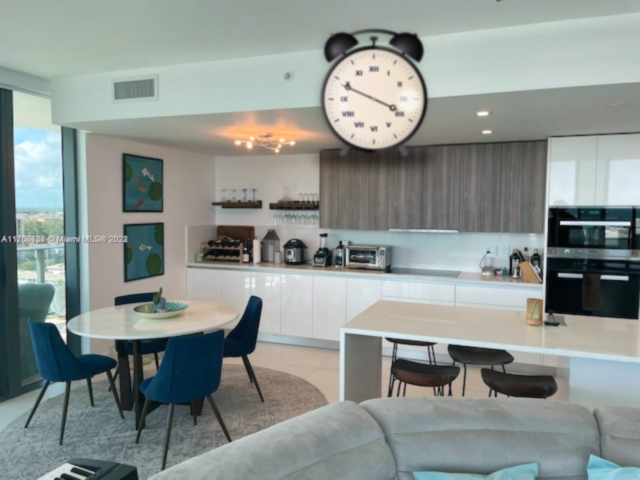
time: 3:49
